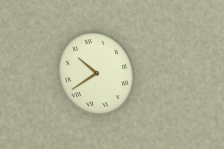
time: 10:42
